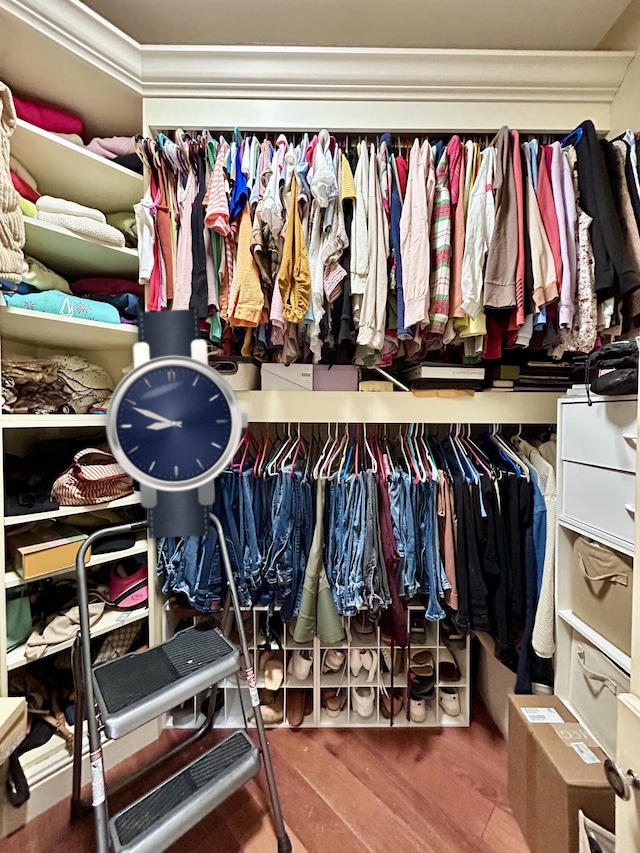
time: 8:49
